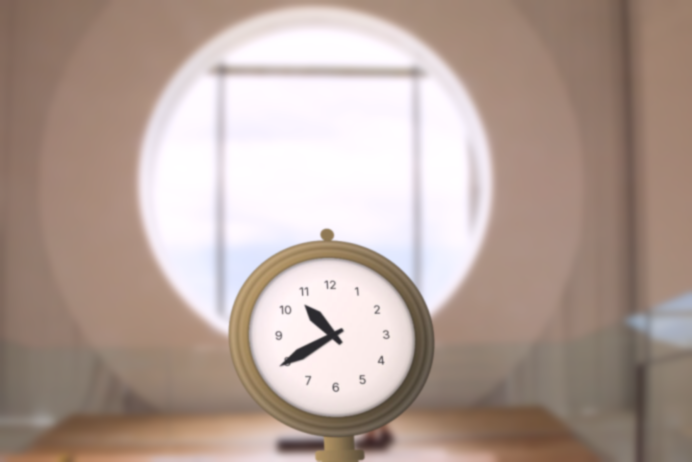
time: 10:40
